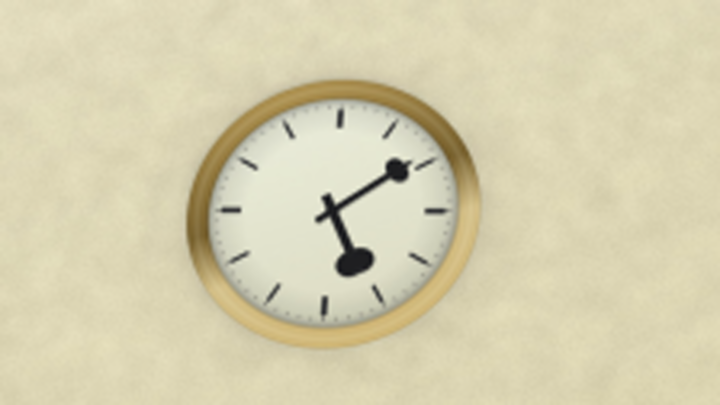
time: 5:09
